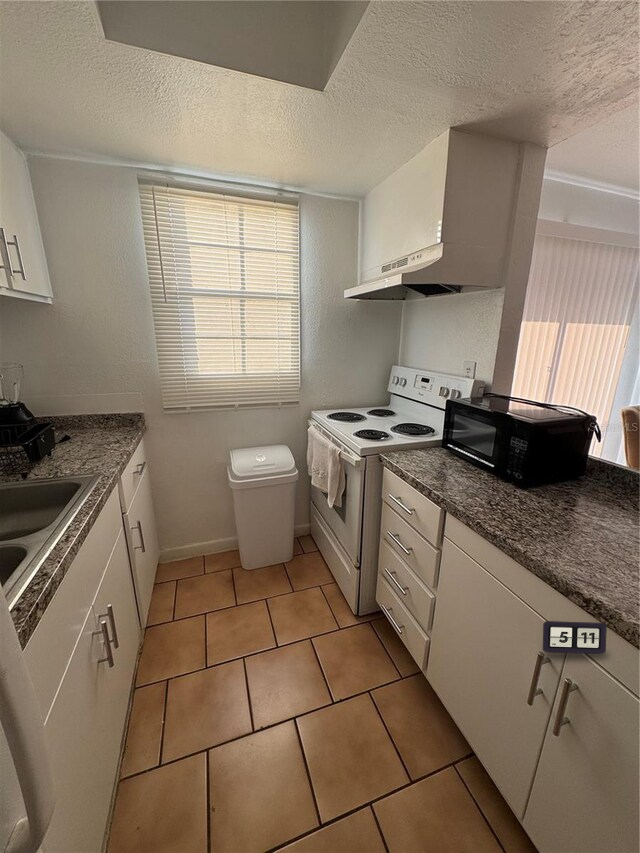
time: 5:11
